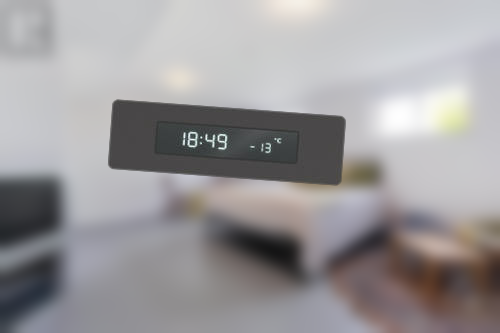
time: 18:49
